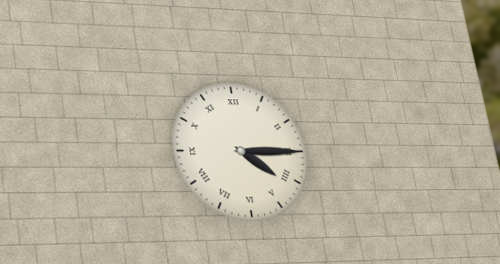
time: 4:15
